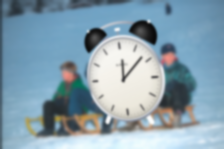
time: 12:08
